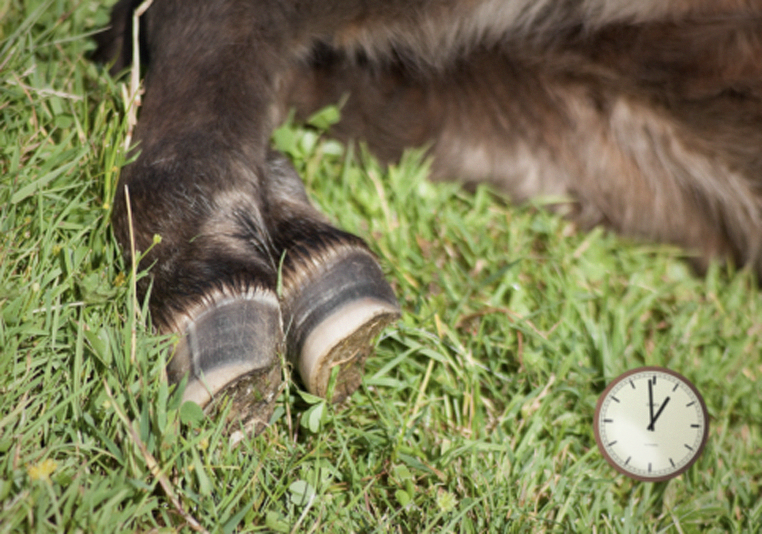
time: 12:59
